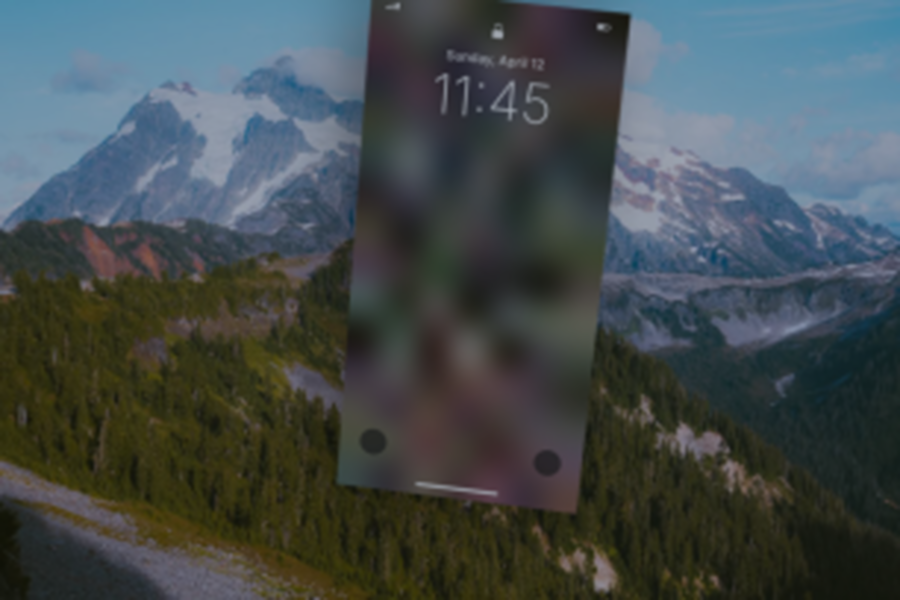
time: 11:45
